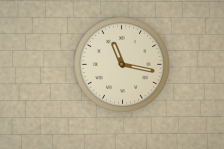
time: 11:17
